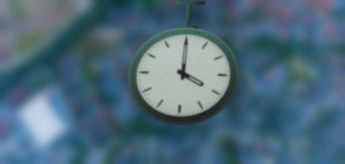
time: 4:00
